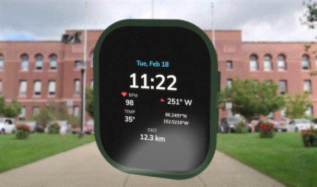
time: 11:22
